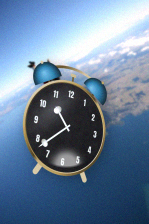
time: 10:38
